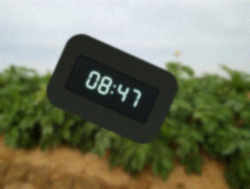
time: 8:47
